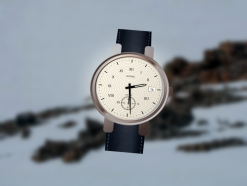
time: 2:29
